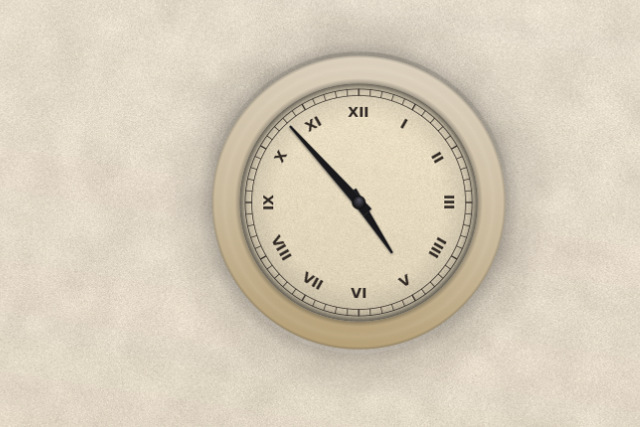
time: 4:53
